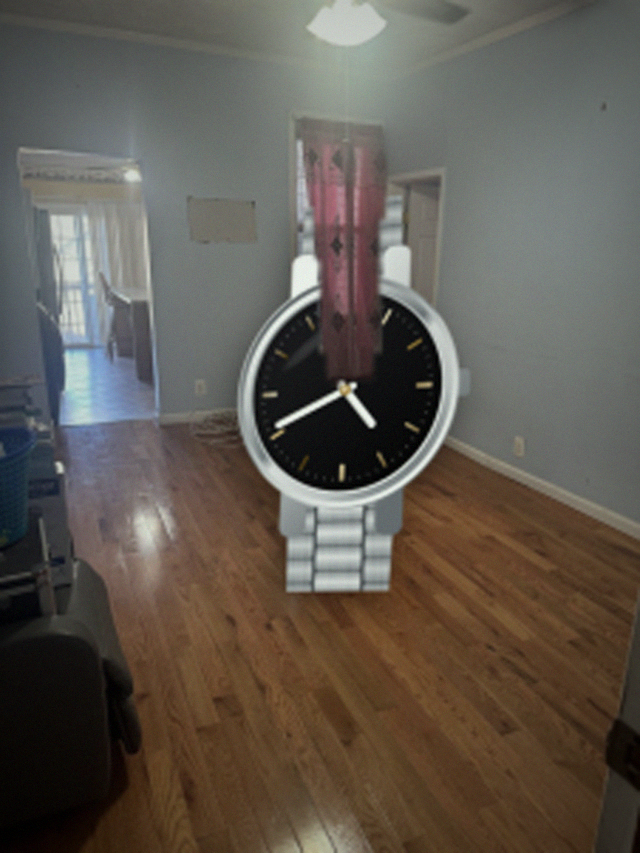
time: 4:41
